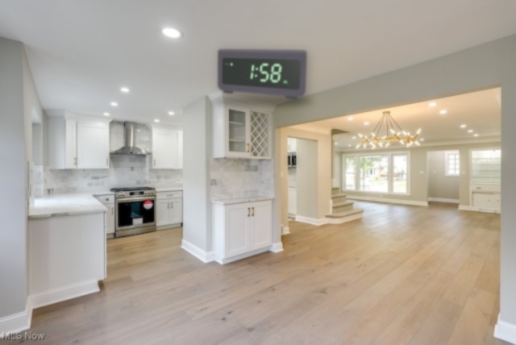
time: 1:58
